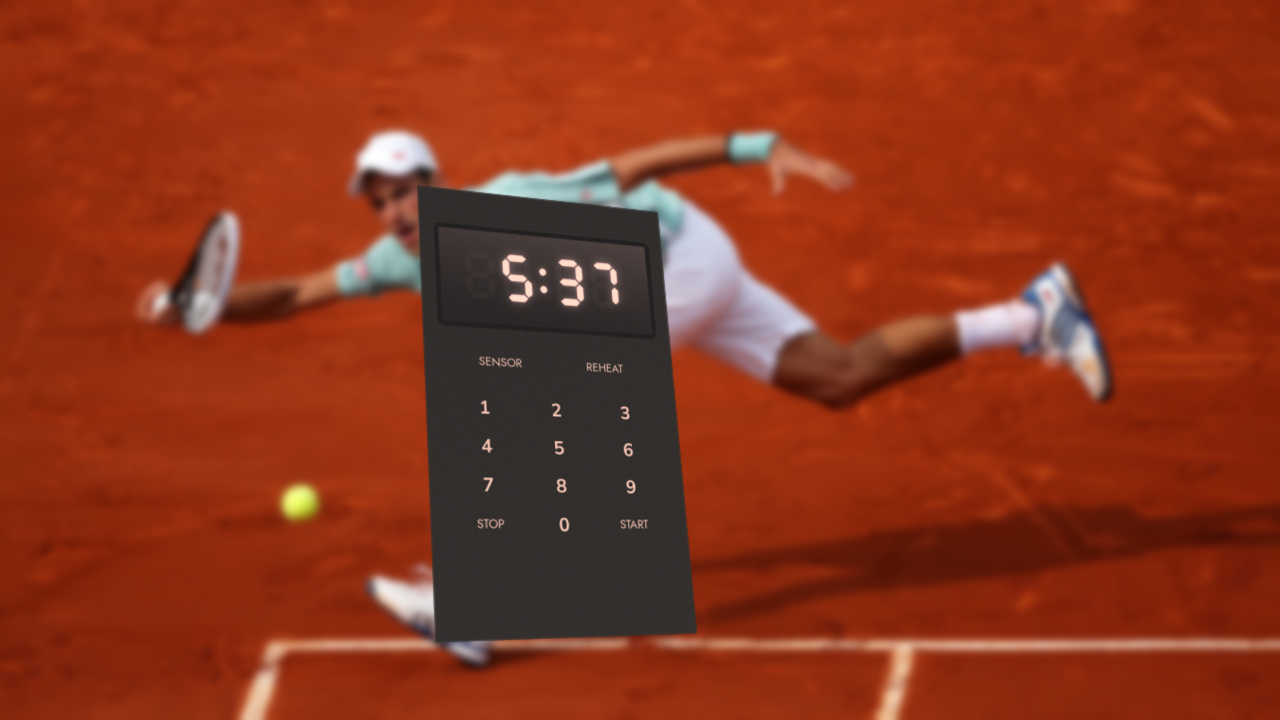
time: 5:37
